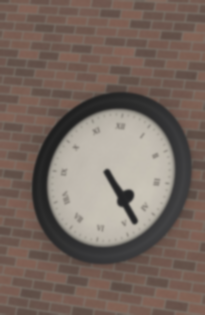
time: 4:23
